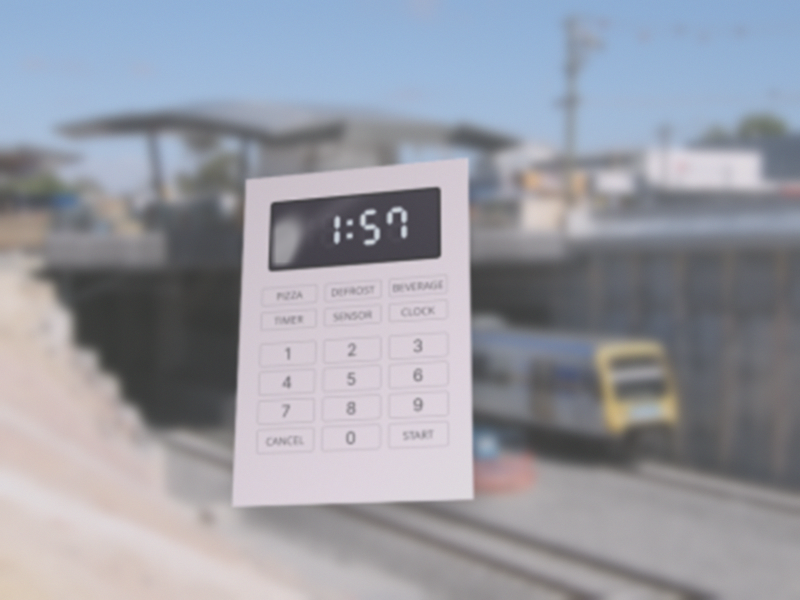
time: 1:57
